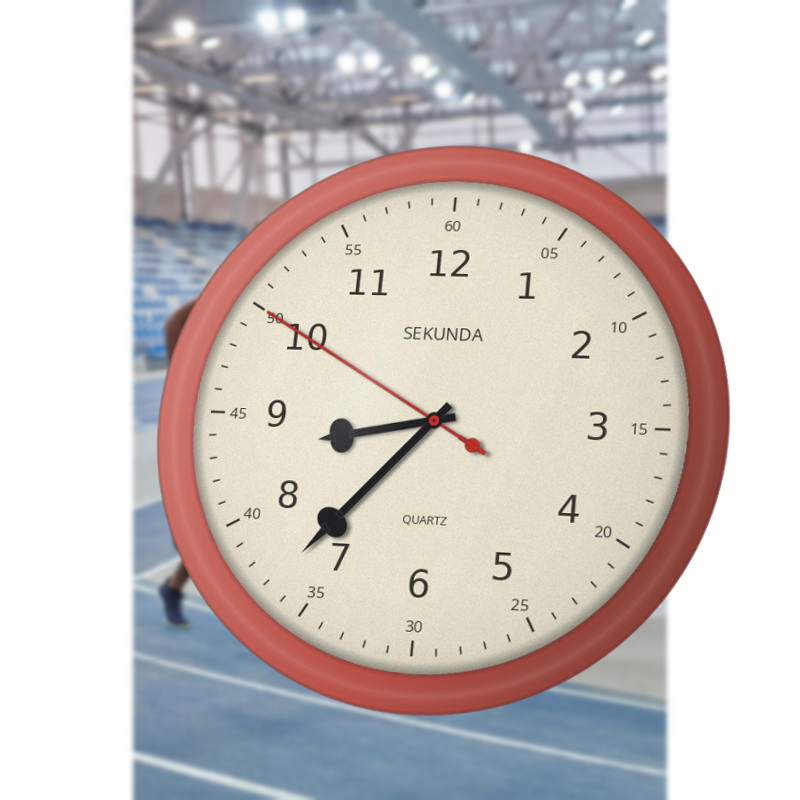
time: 8:36:50
